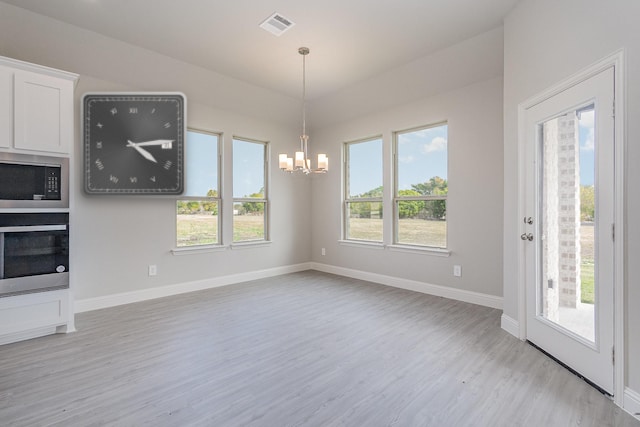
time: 4:14
